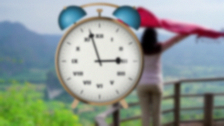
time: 2:57
